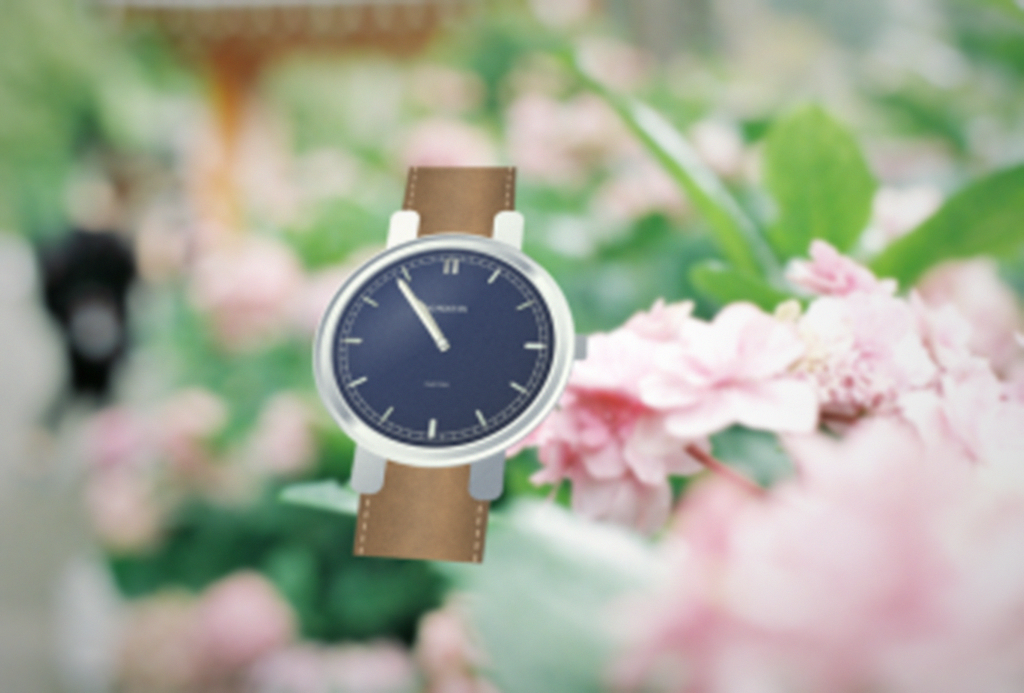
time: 10:54
